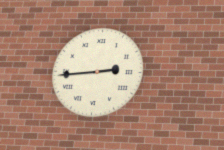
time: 2:44
